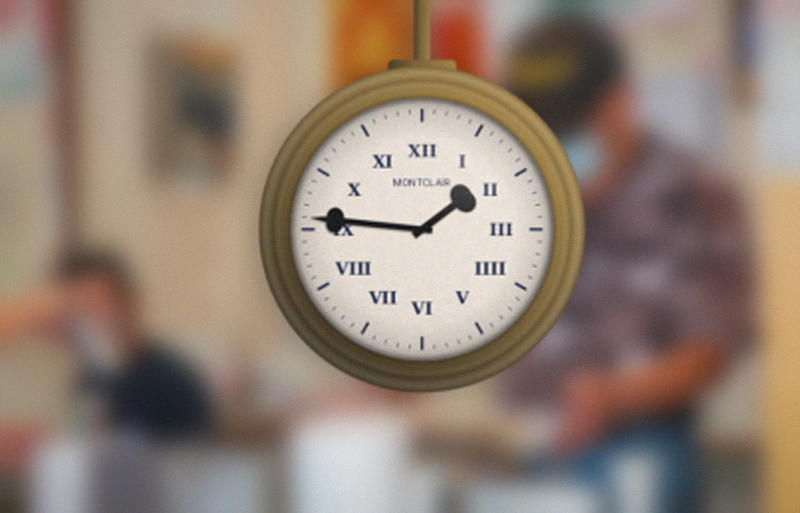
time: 1:46
